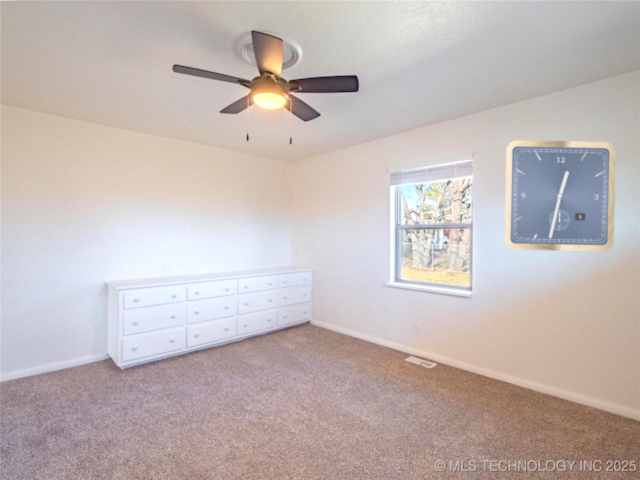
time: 12:32
